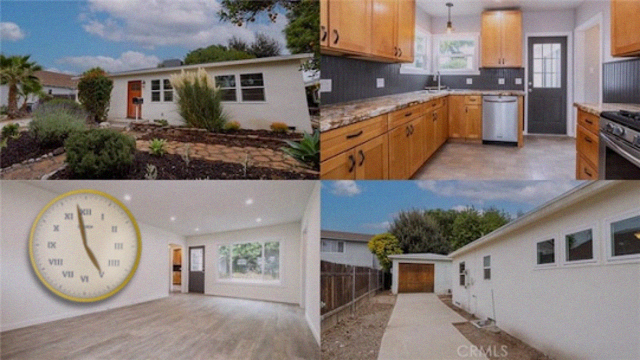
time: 4:58
